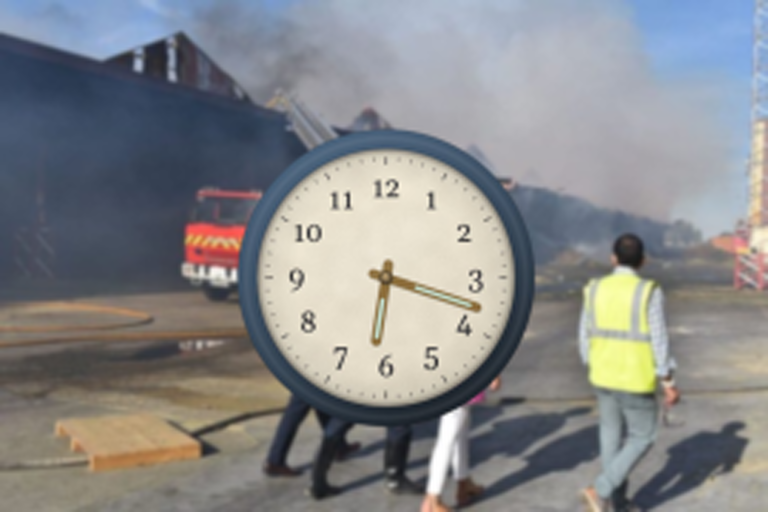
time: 6:18
